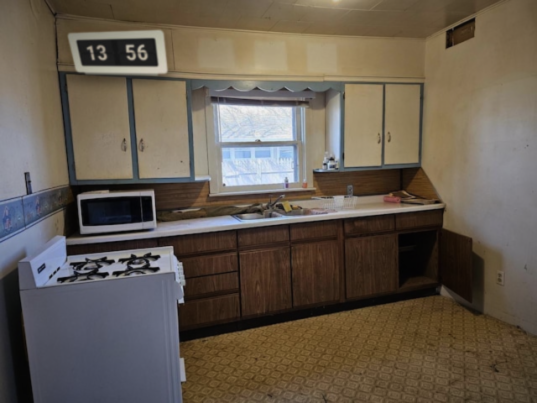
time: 13:56
